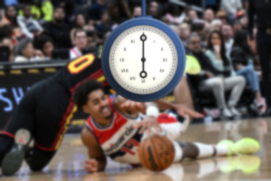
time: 6:00
